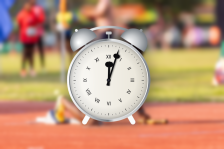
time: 12:03
